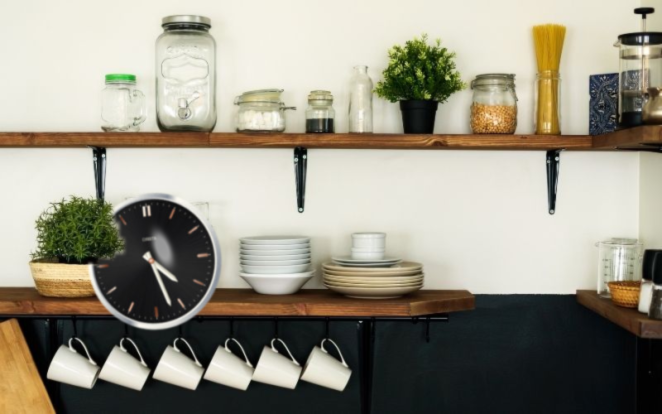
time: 4:27
